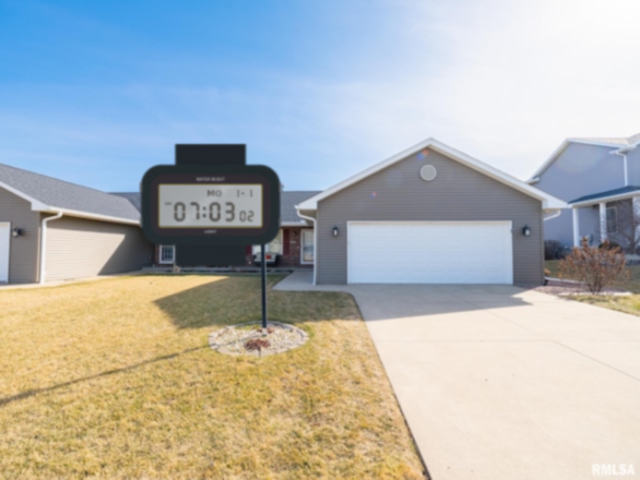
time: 7:03
